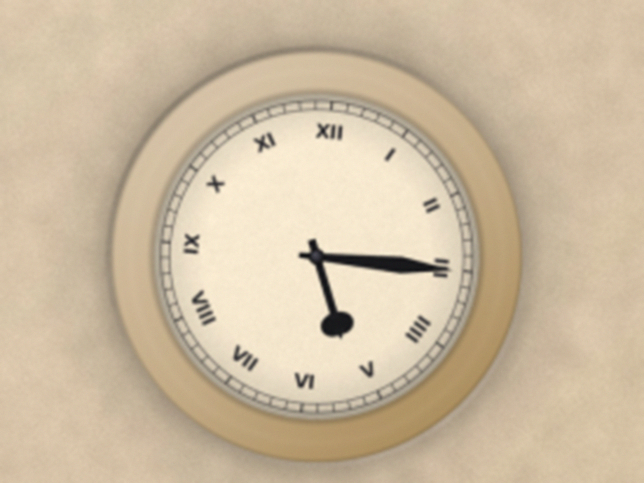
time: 5:15
